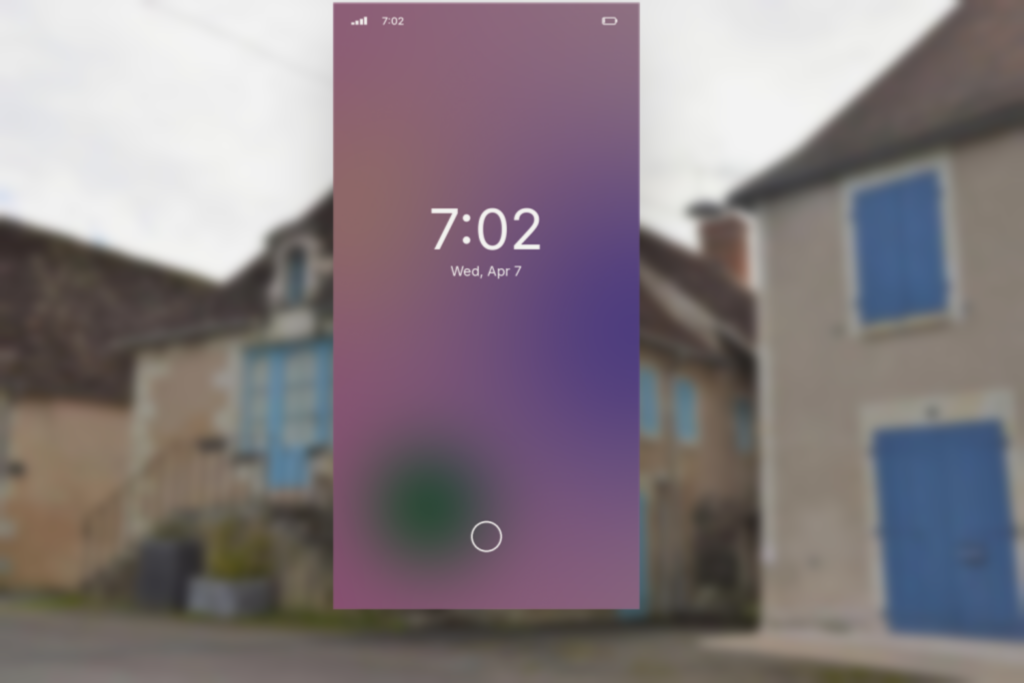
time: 7:02
